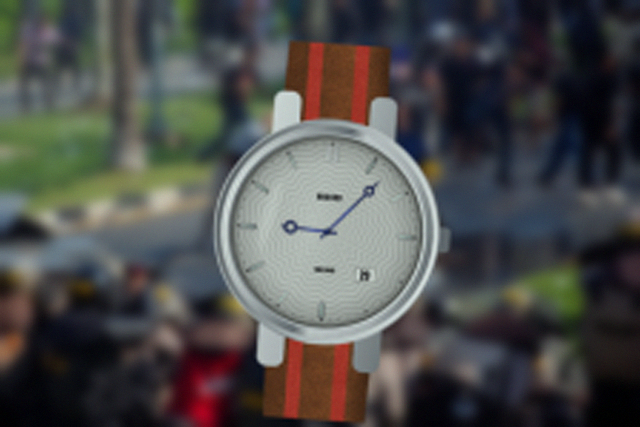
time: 9:07
